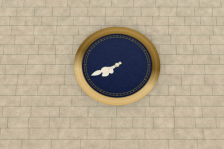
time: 7:41
